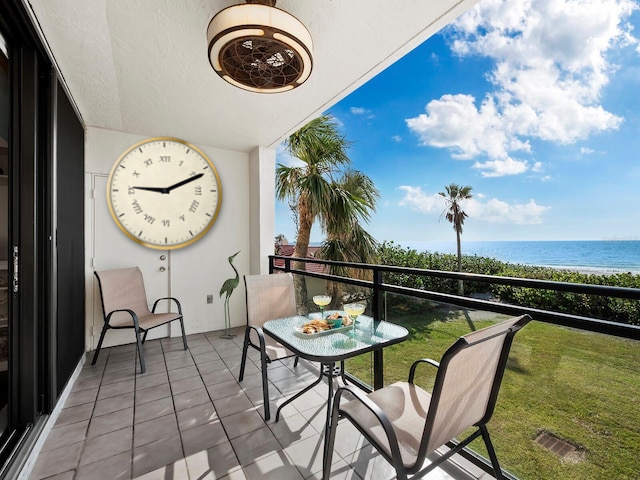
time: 9:11
